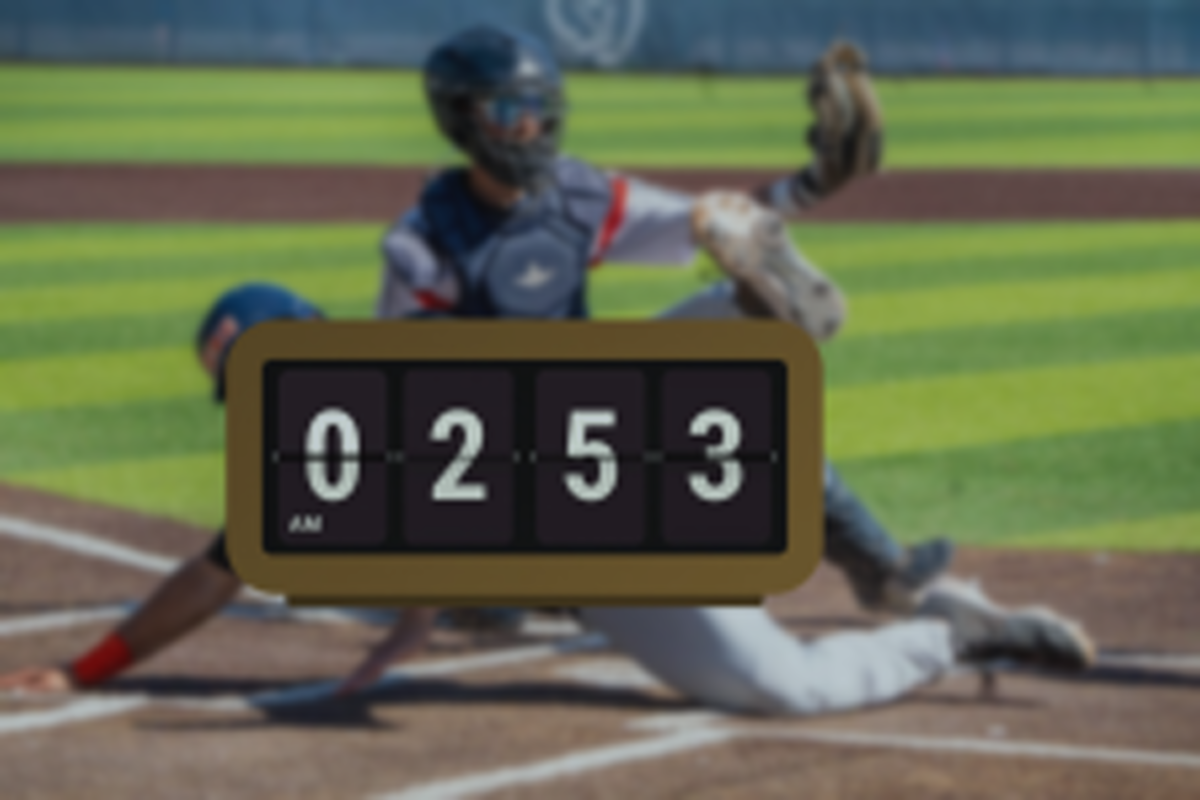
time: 2:53
